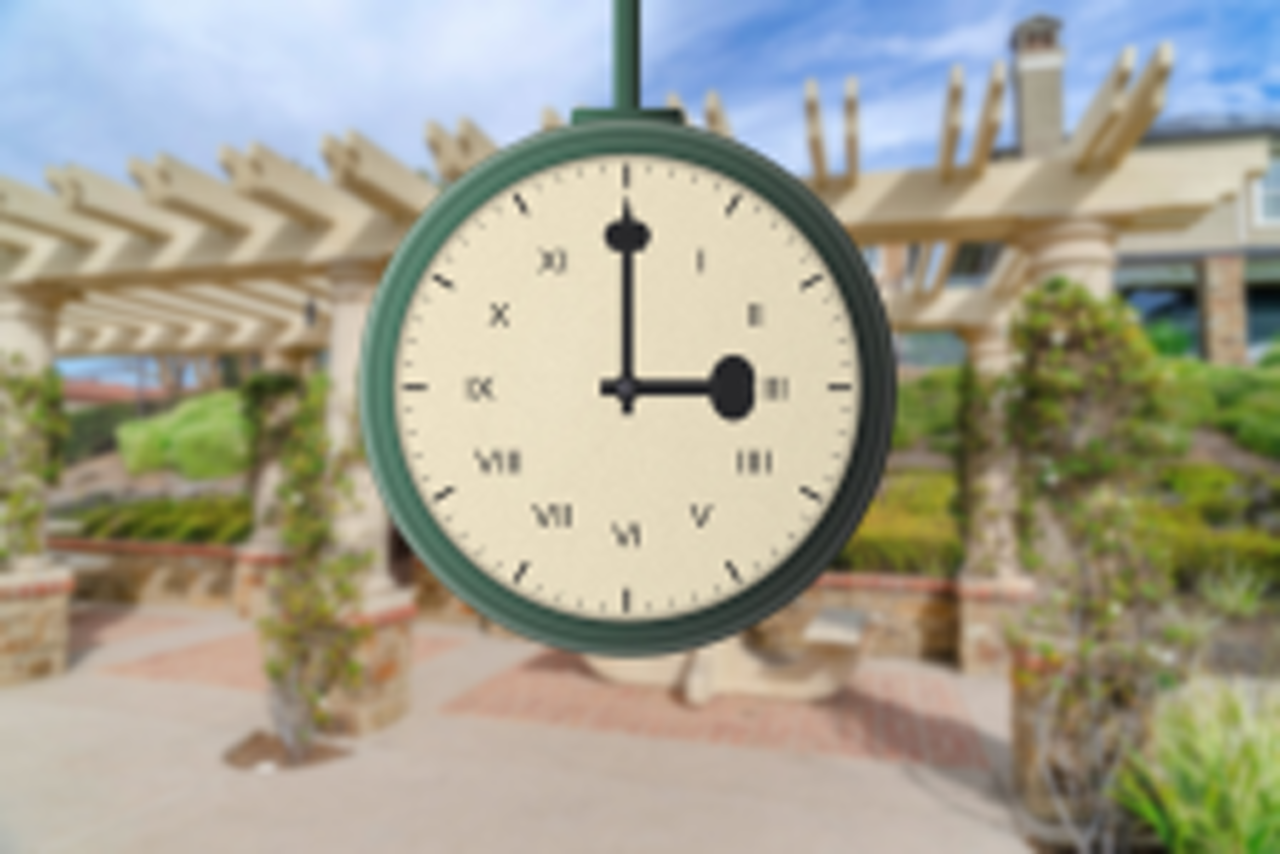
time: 3:00
